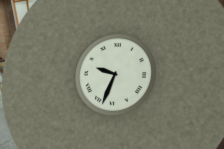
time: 9:33
